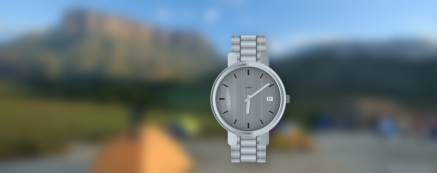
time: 6:09
